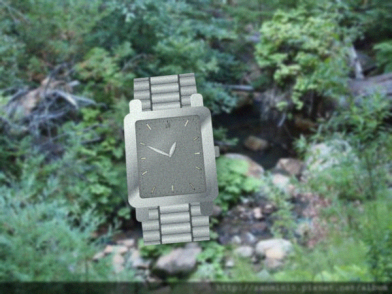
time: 12:50
